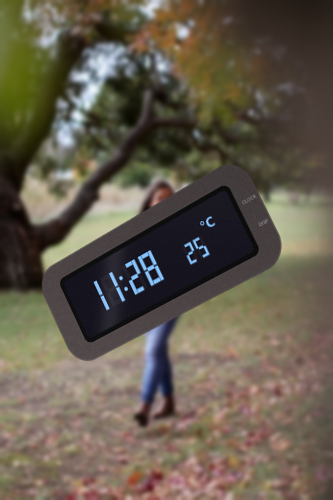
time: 11:28
